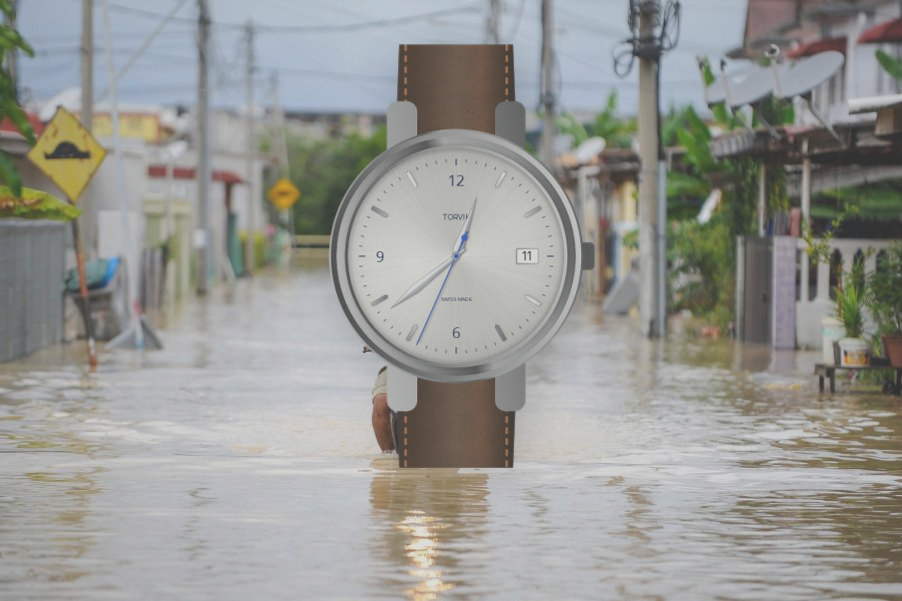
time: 12:38:34
